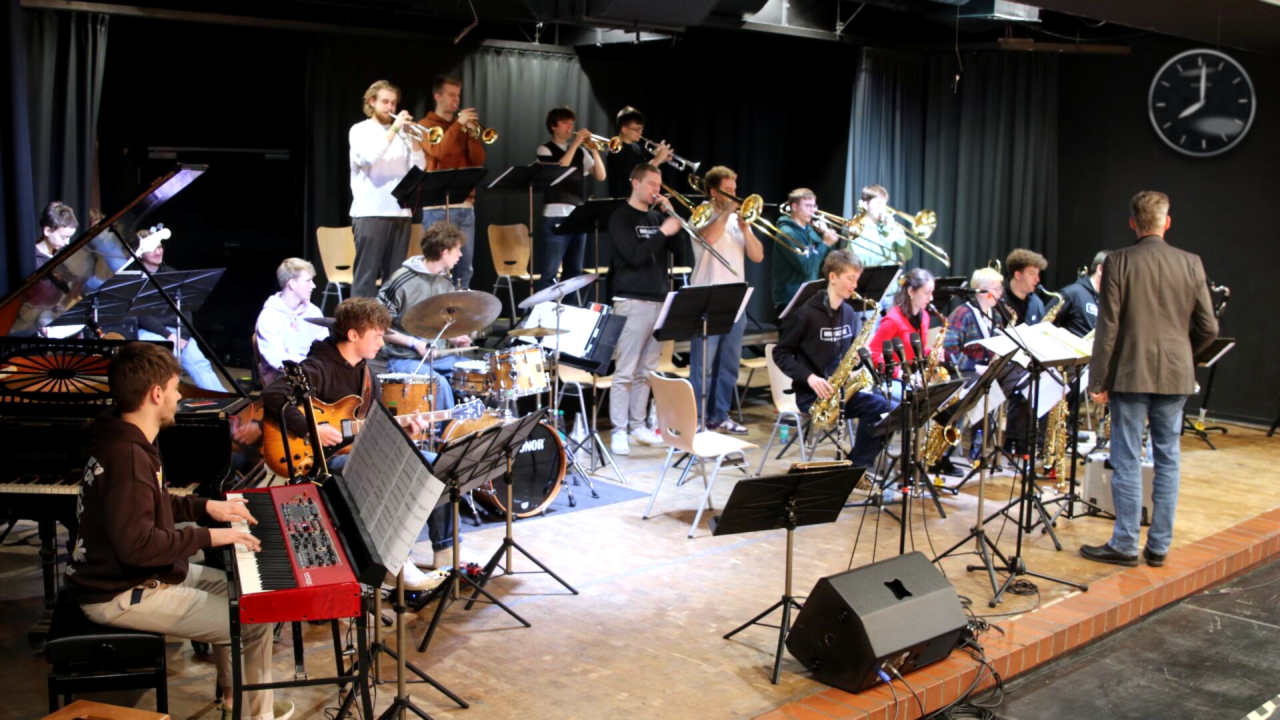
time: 8:01
